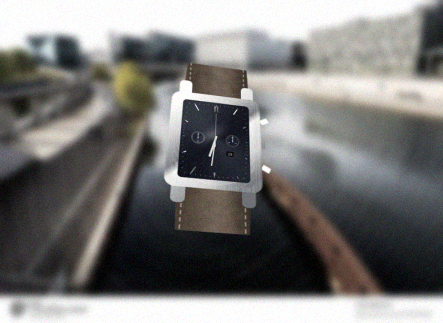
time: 6:31
